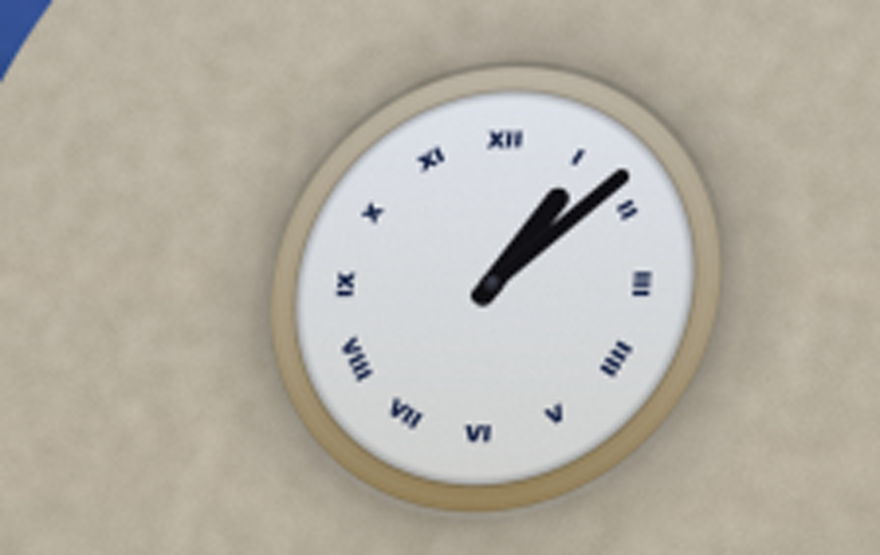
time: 1:08
